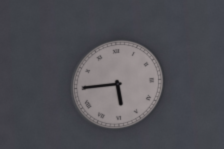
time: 5:45
